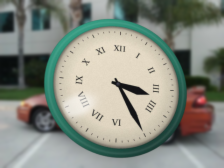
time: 3:25
